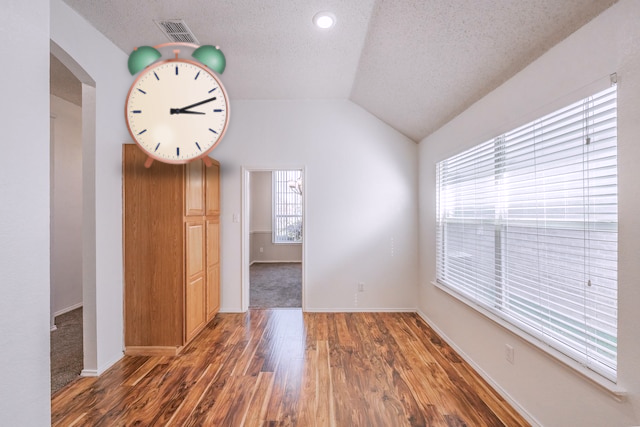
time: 3:12
